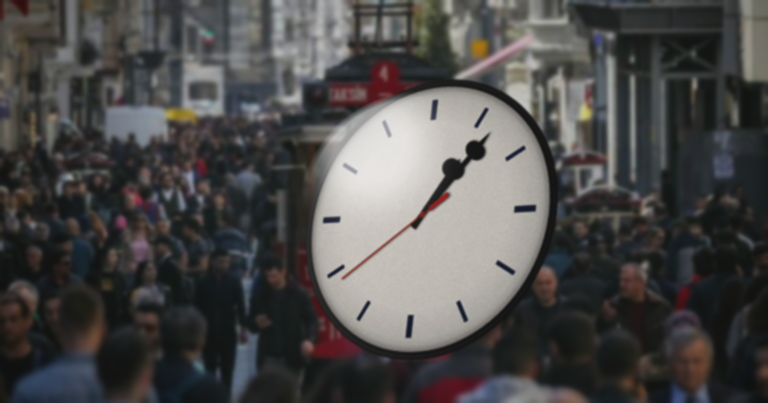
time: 1:06:39
